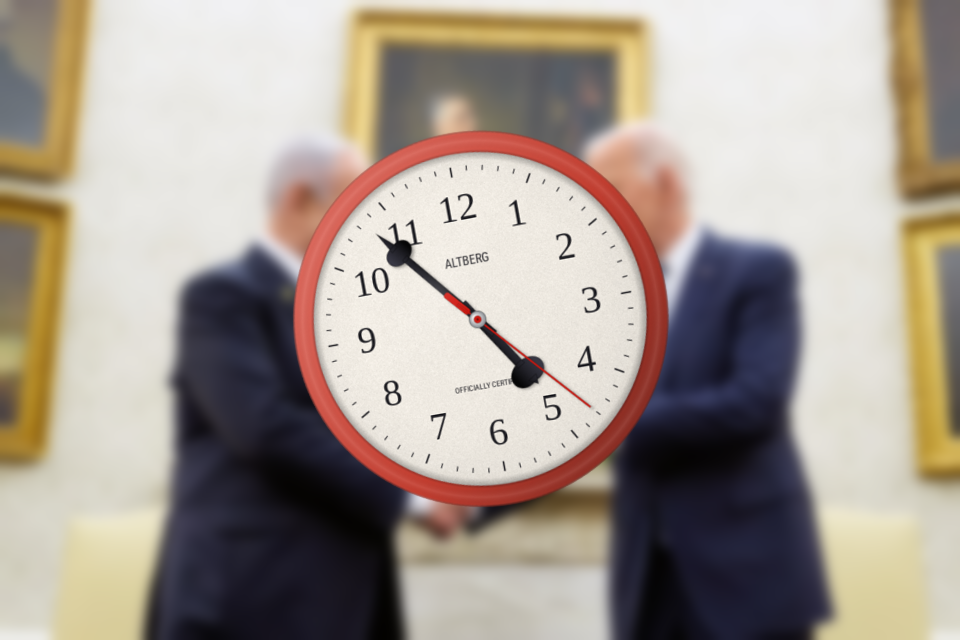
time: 4:53:23
